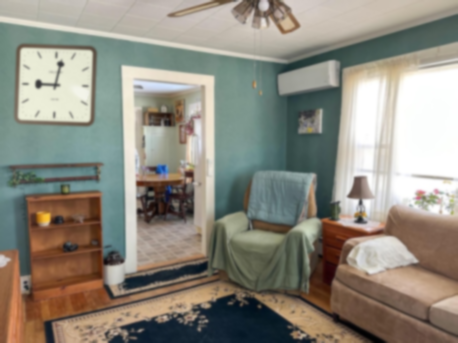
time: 9:02
